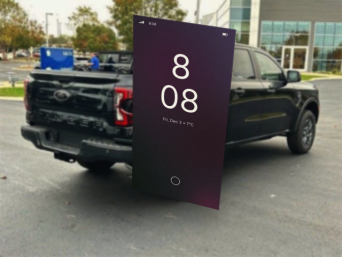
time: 8:08
